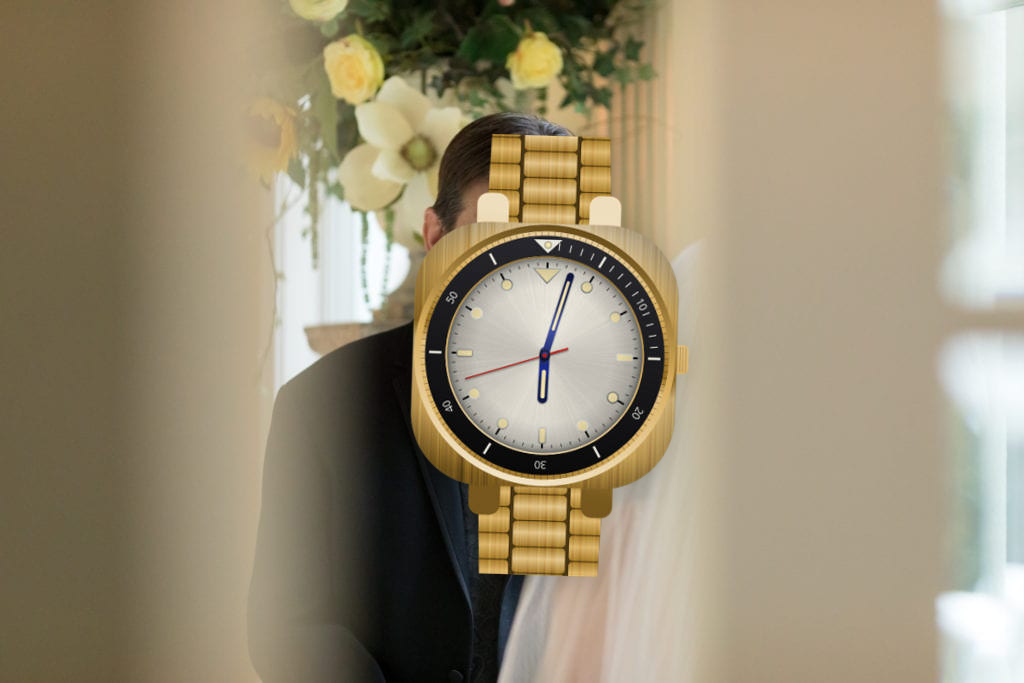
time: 6:02:42
